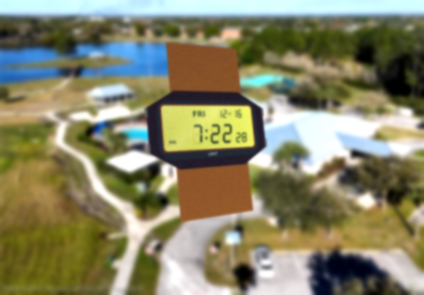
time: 7:22
